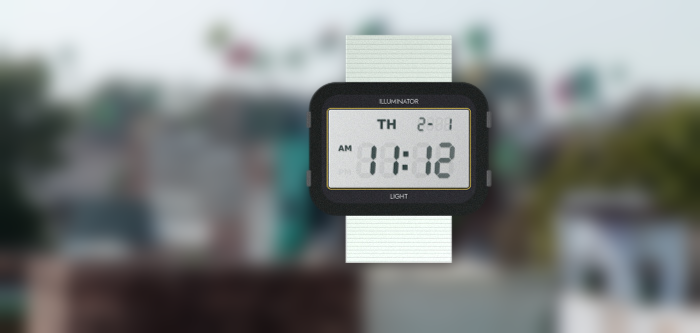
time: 11:12
